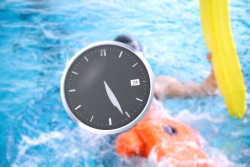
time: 5:26
